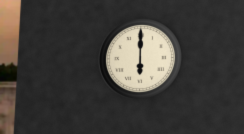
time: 6:00
